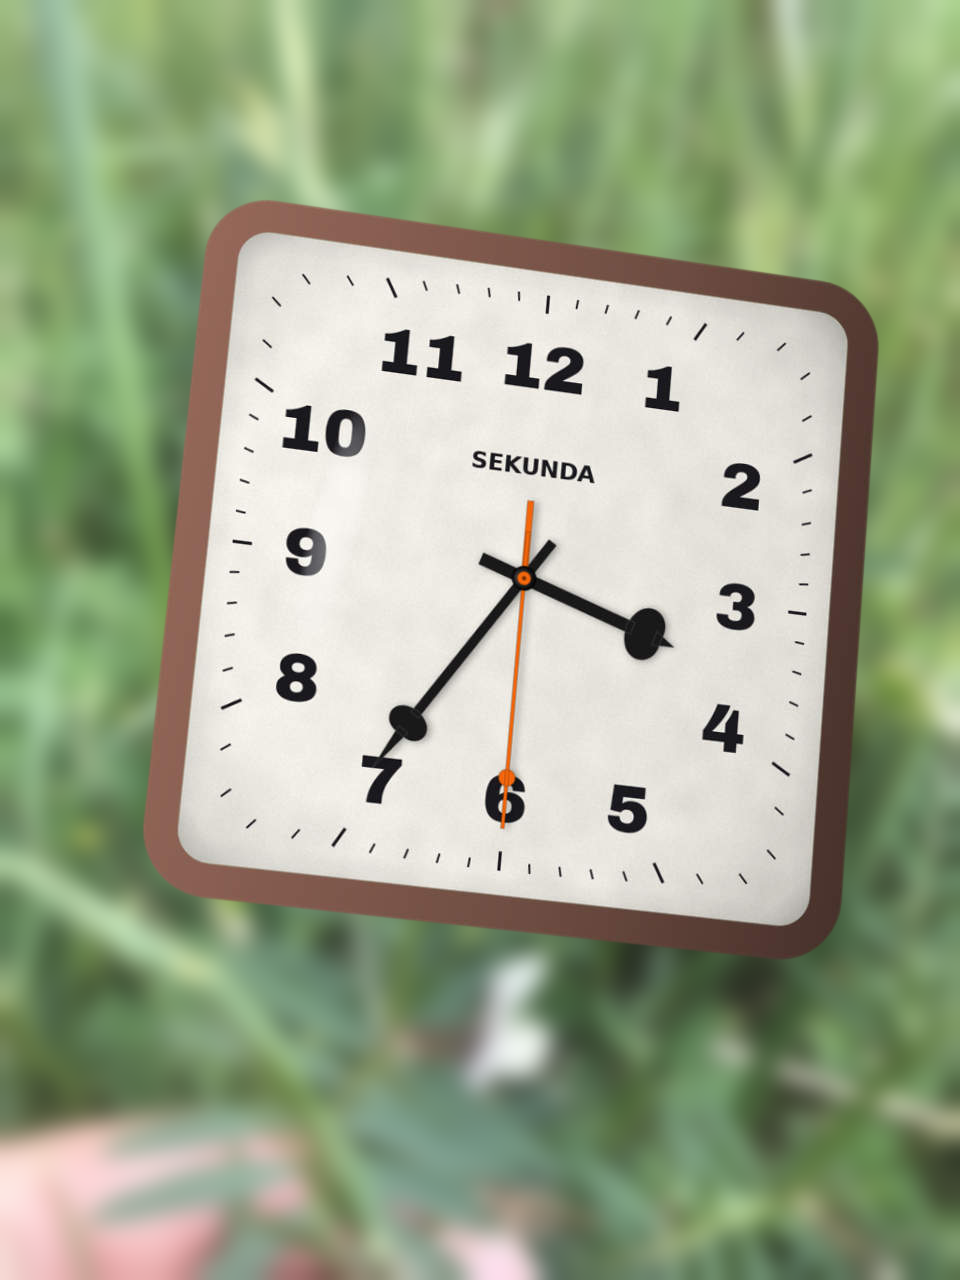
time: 3:35:30
